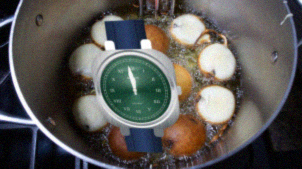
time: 11:59
